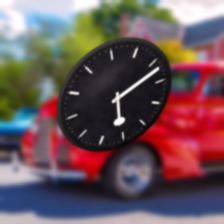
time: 5:07
